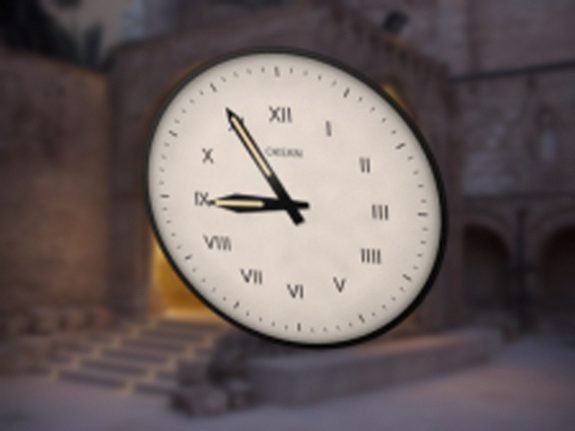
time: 8:55
